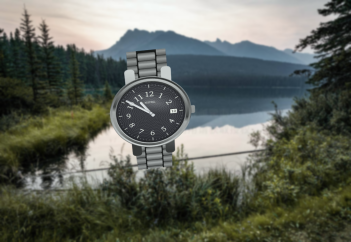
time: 10:51
